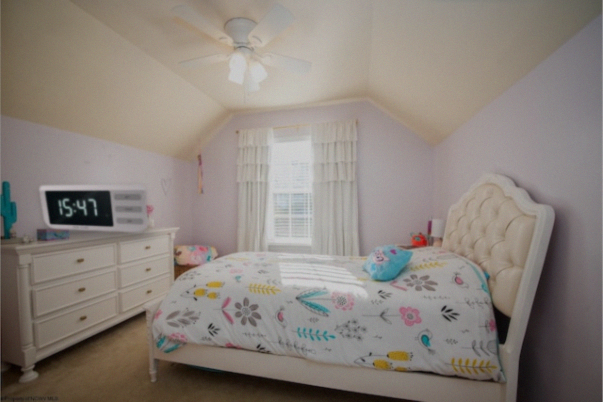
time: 15:47
